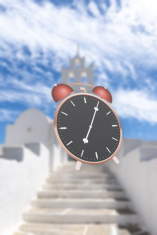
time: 7:05
